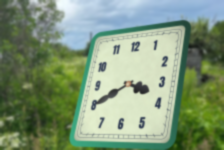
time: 3:40
